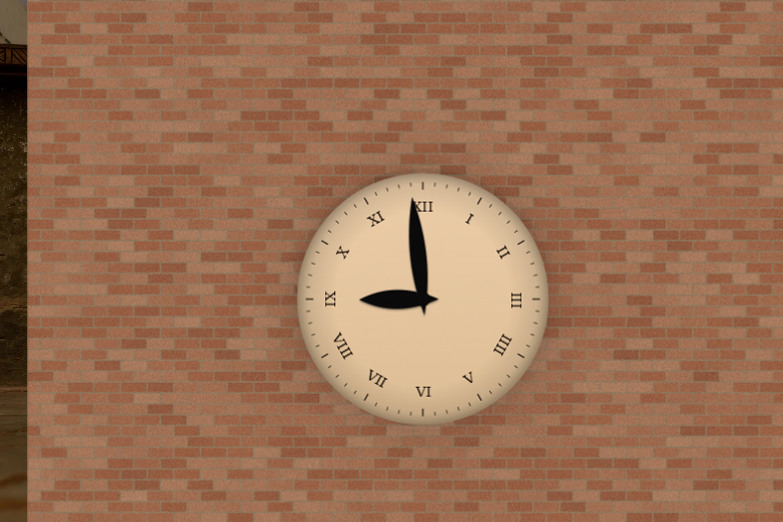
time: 8:59
